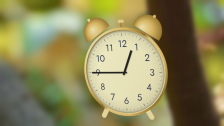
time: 12:45
